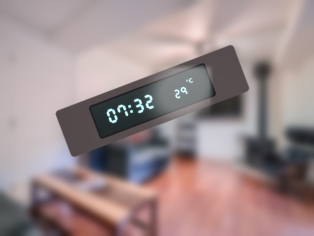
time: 7:32
